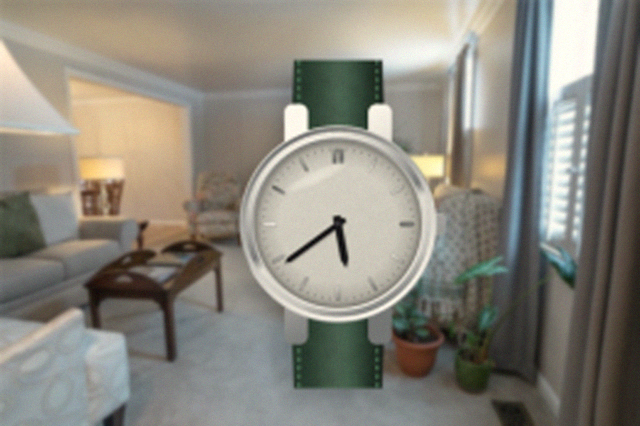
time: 5:39
